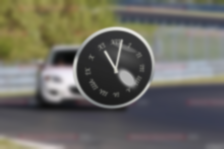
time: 11:02
